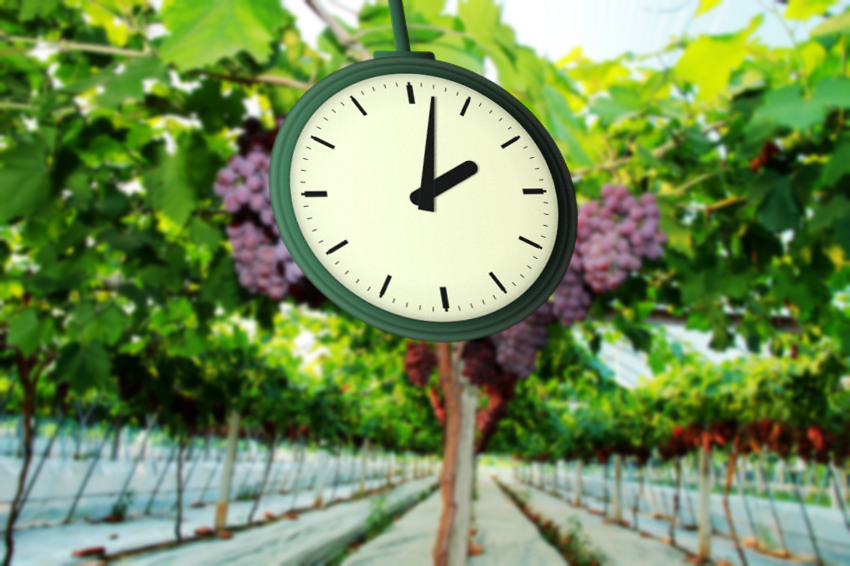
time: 2:02
